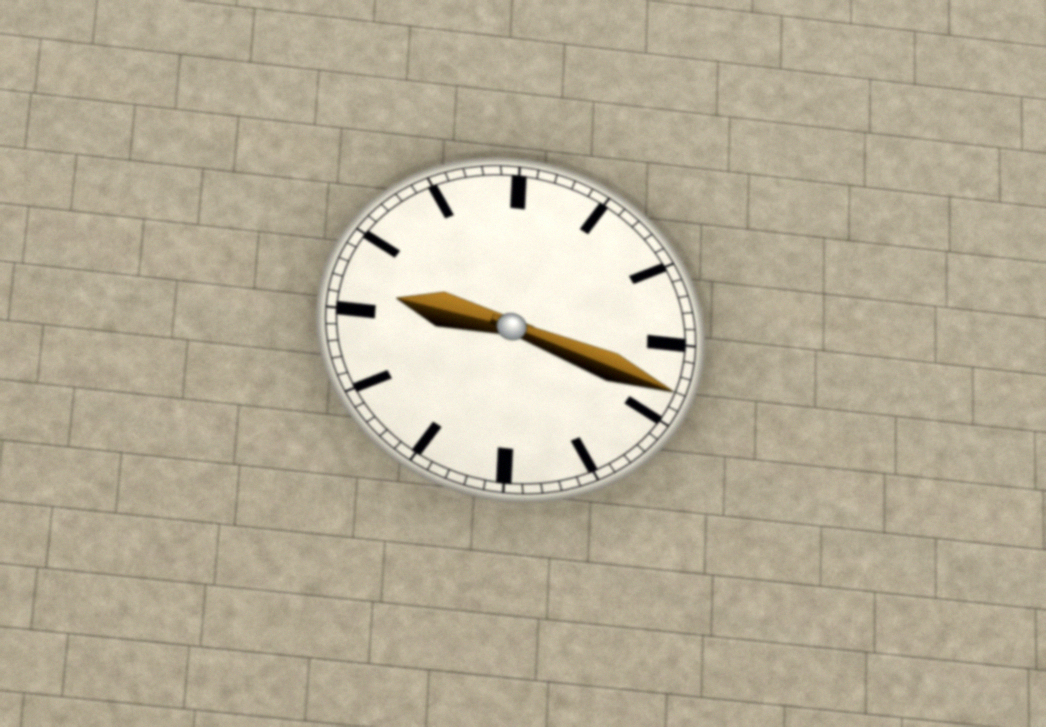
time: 9:18
